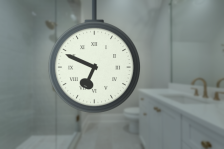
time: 6:49
